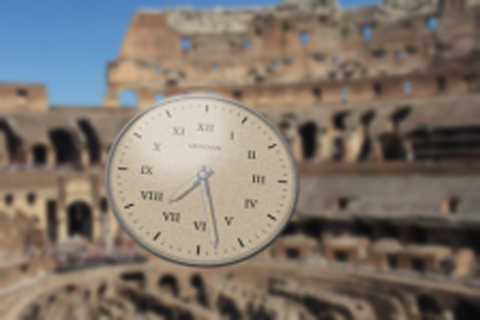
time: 7:28
